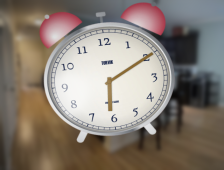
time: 6:10
